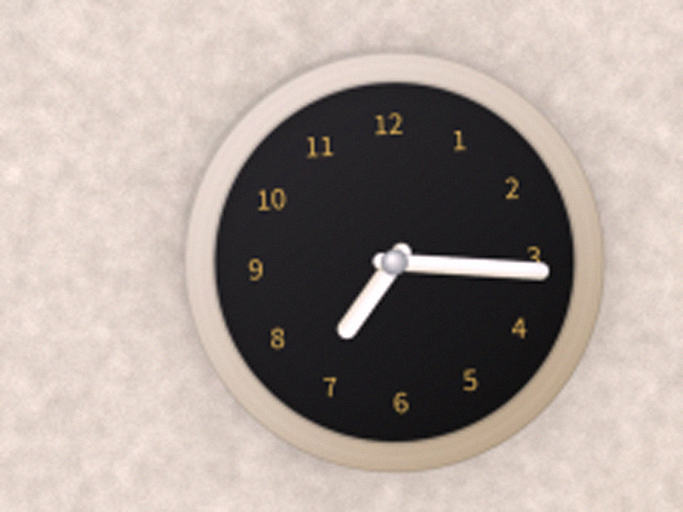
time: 7:16
